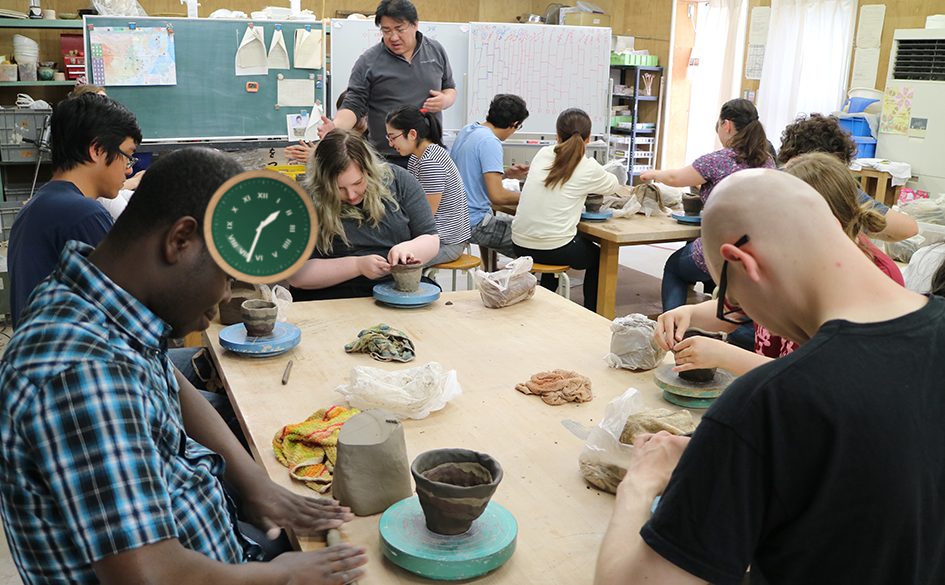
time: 1:33
